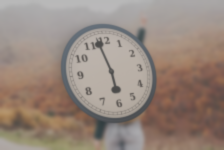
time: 5:58
